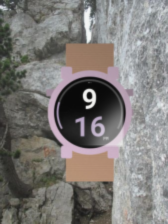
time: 9:16
